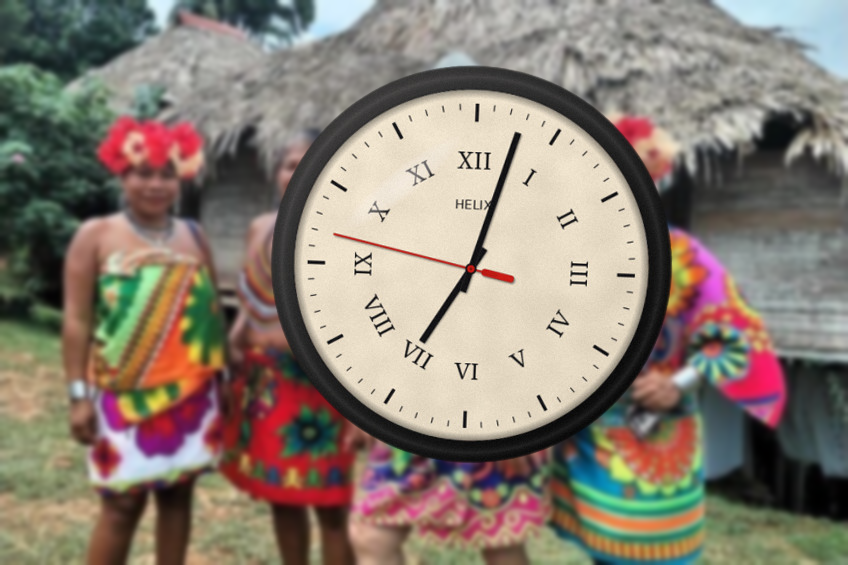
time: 7:02:47
